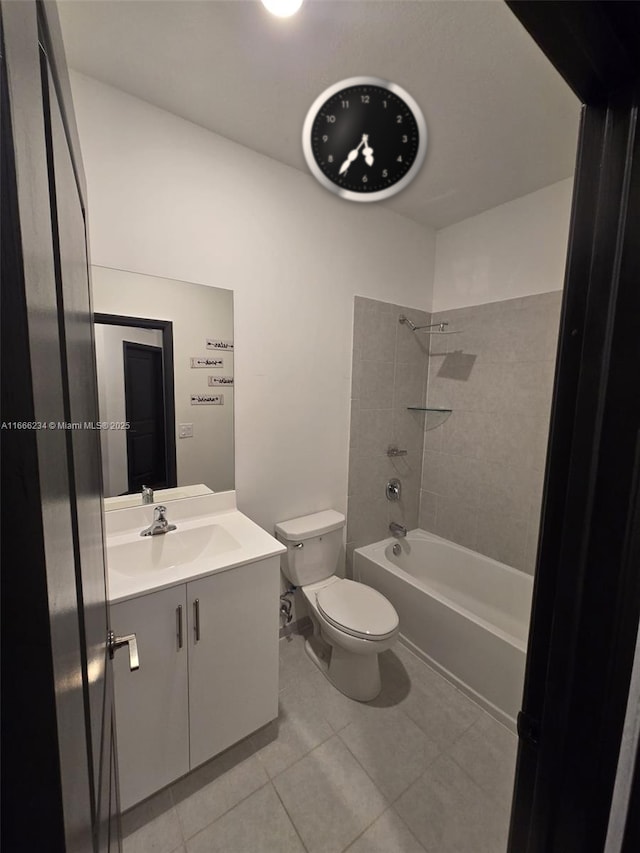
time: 5:36
